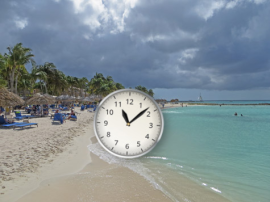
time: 11:08
